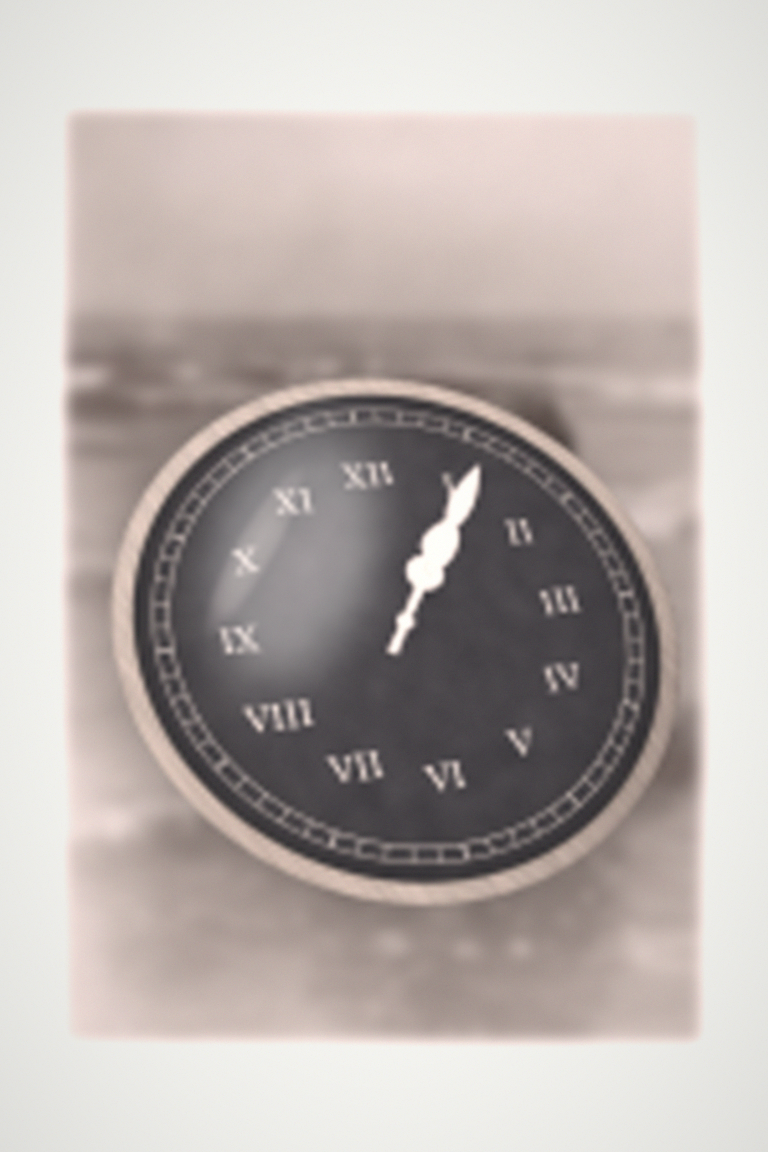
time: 1:06
